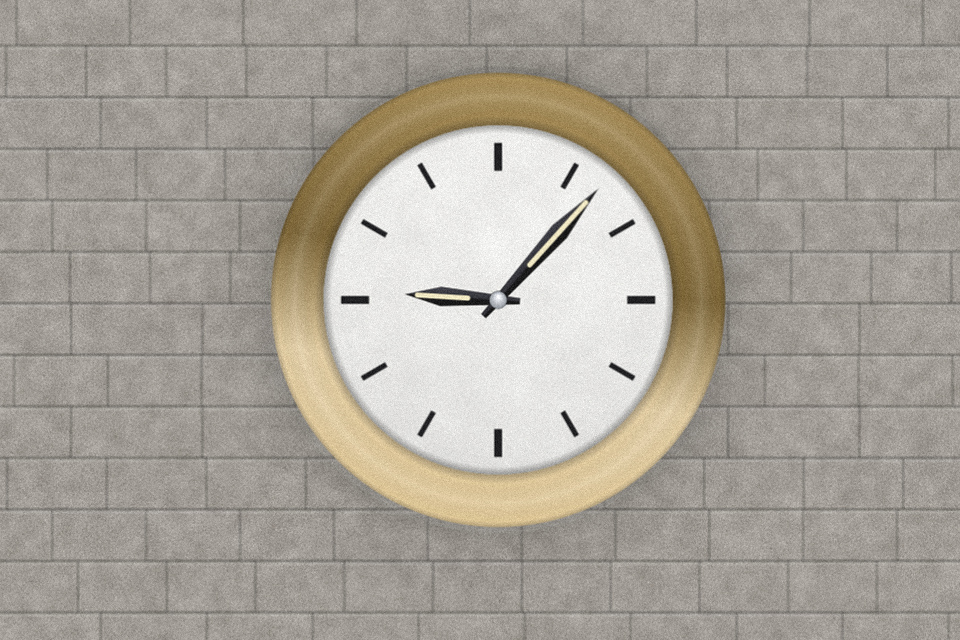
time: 9:07
